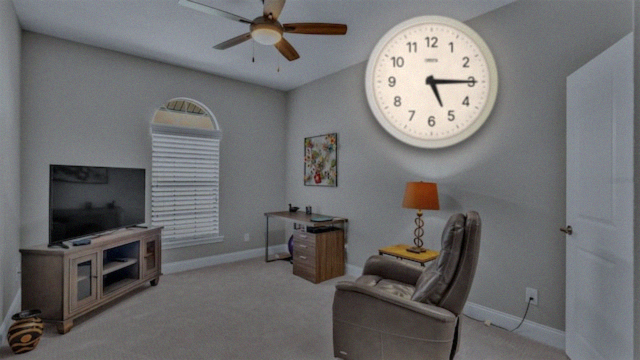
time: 5:15
